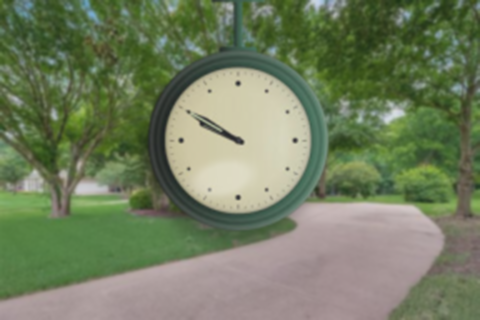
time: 9:50
